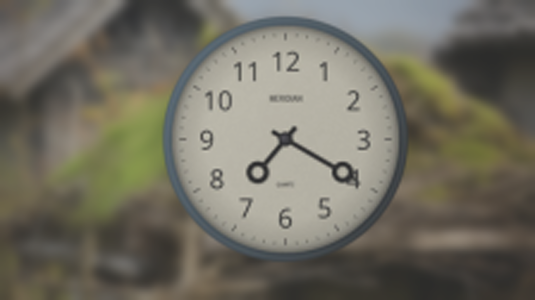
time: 7:20
